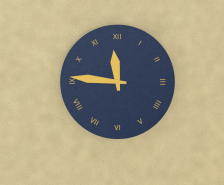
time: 11:46
